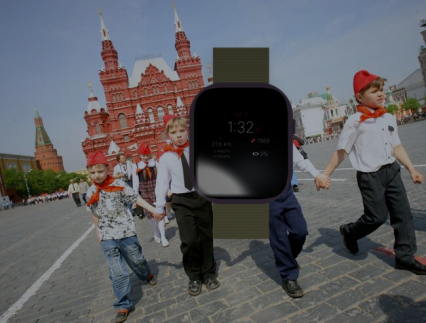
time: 1:32
